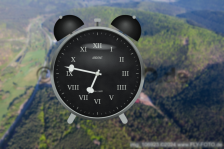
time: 6:47
